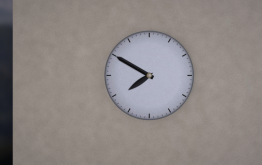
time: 7:50
